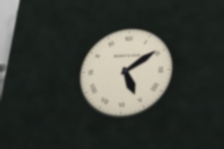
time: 5:09
